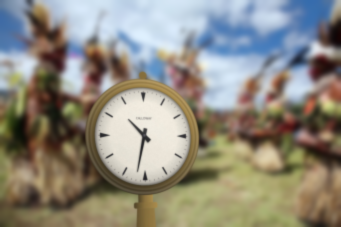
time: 10:32
